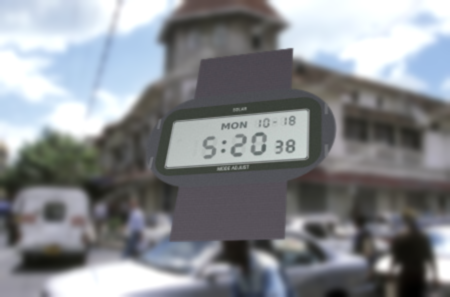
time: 5:20:38
